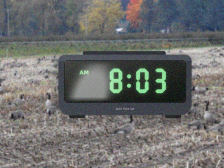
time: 8:03
